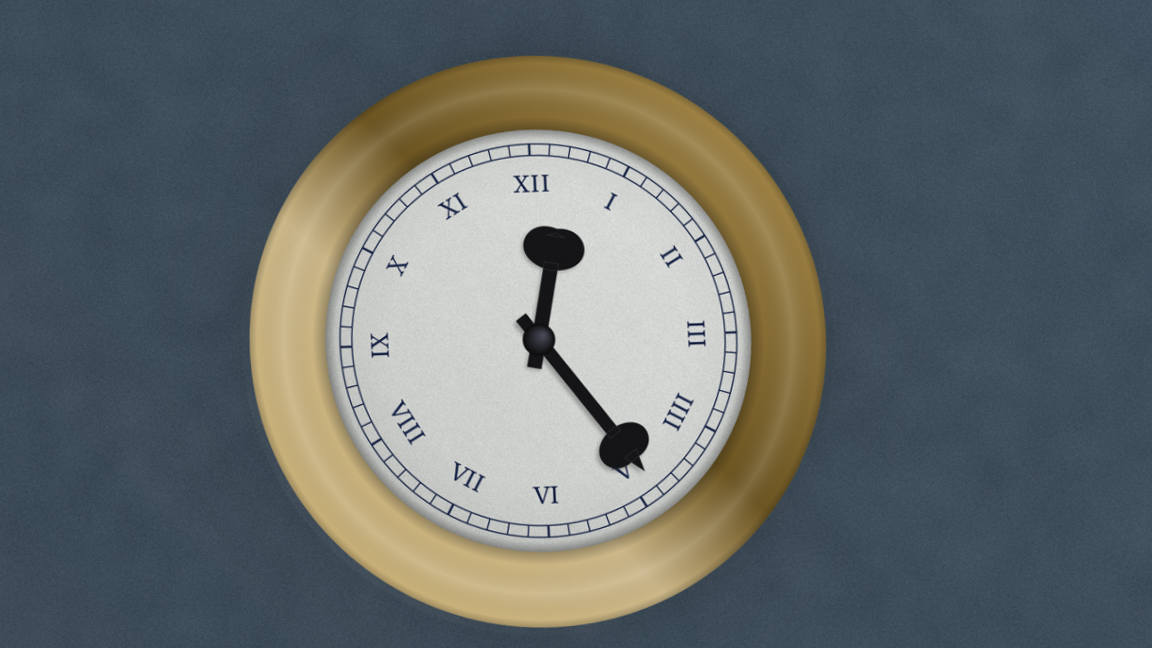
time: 12:24
